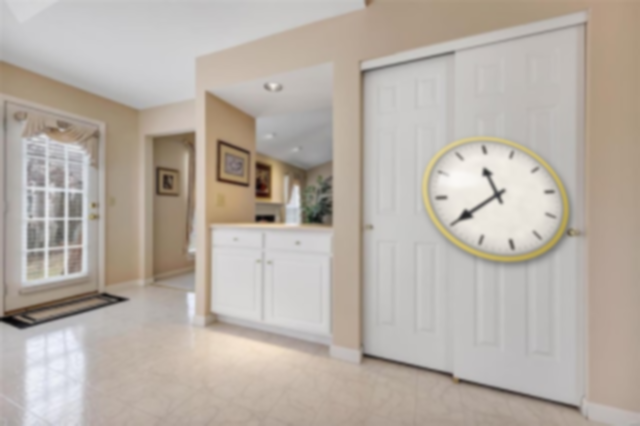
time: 11:40
